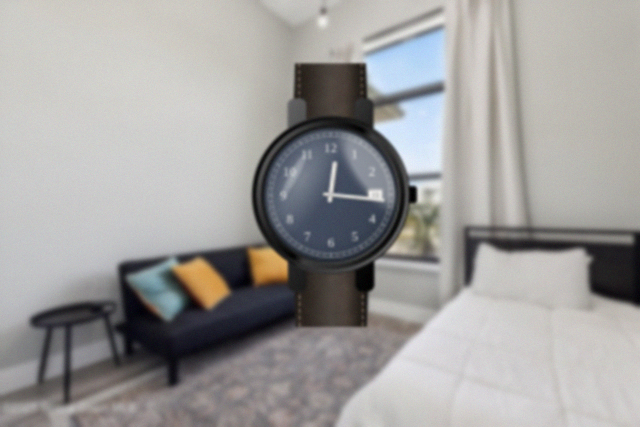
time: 12:16
